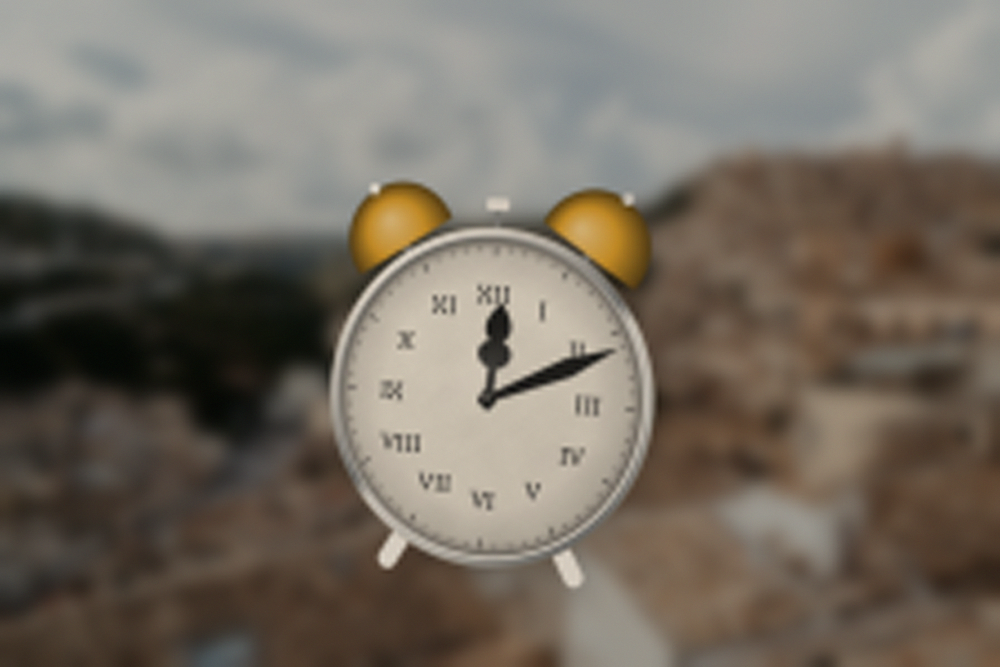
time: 12:11
